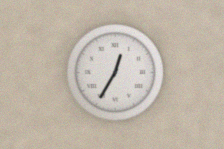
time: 12:35
